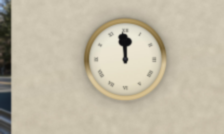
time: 11:59
